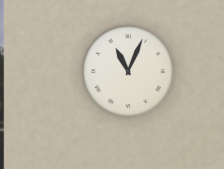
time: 11:04
